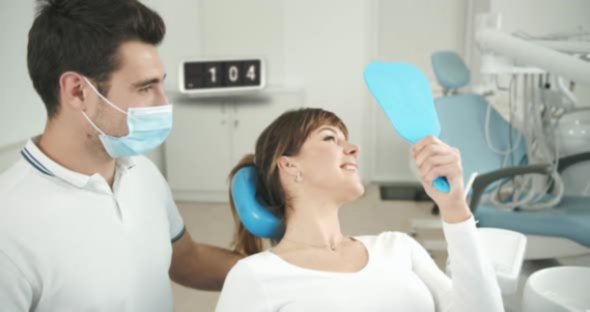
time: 1:04
